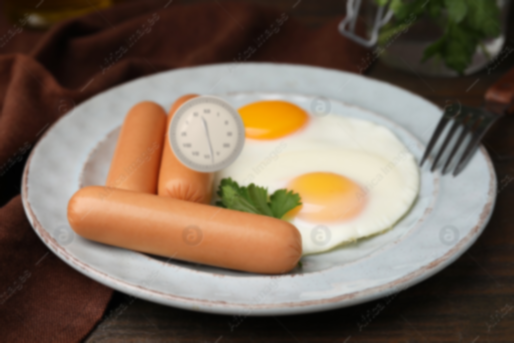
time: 11:28
